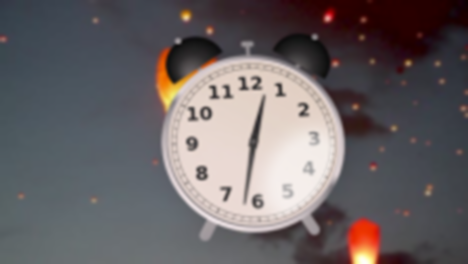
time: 12:32
